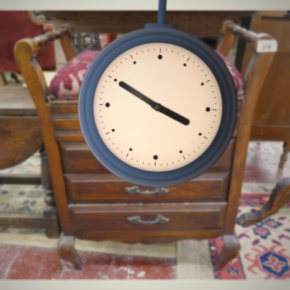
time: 3:50
